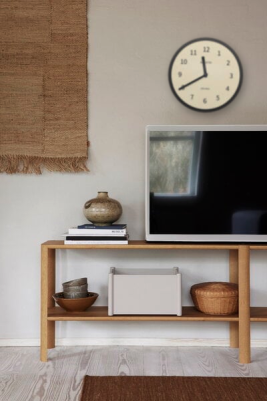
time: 11:40
